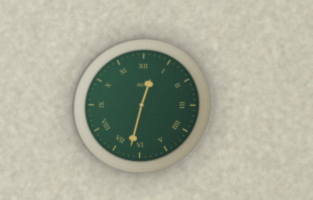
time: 12:32
